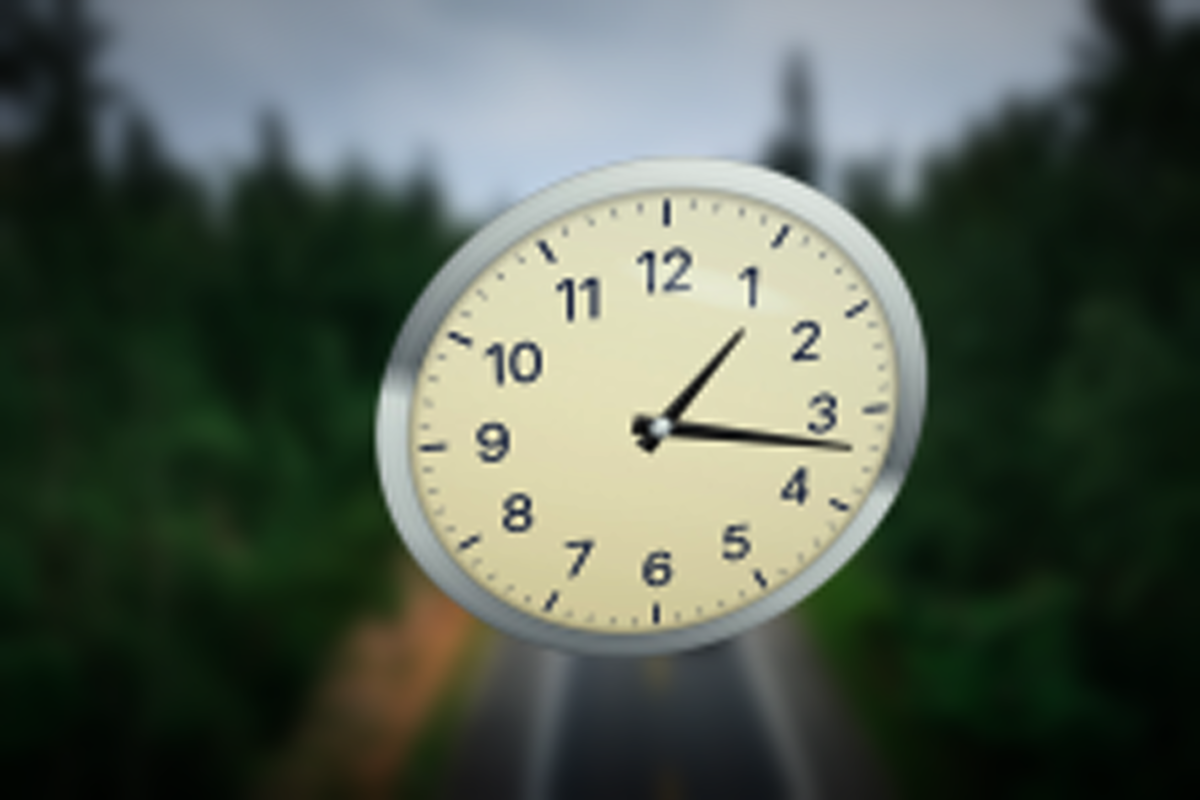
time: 1:17
